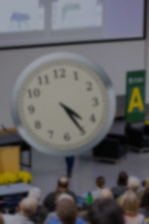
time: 4:25
